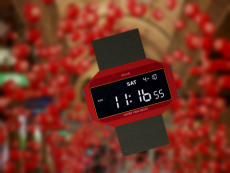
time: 11:16:55
